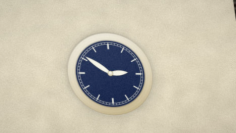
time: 2:51
